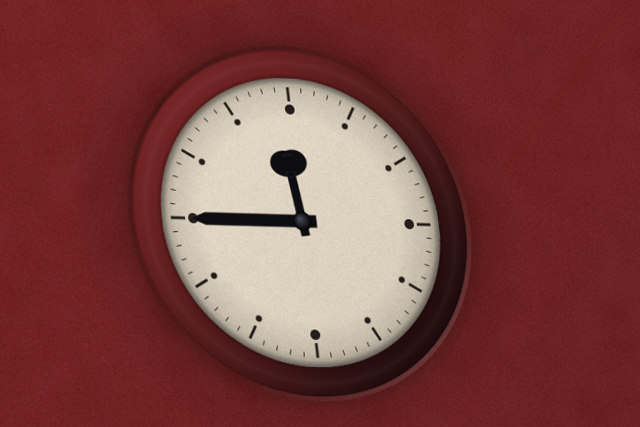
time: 11:45
